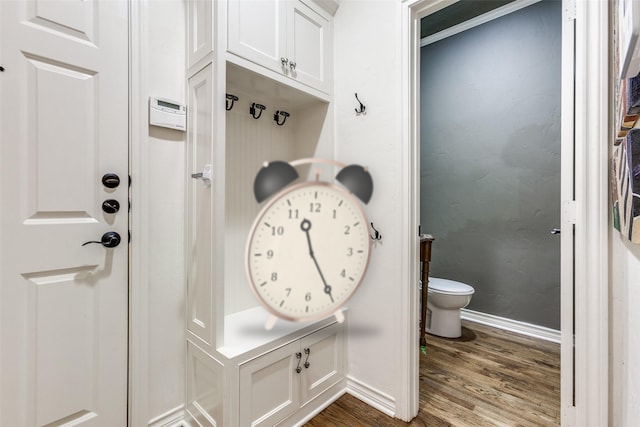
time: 11:25
